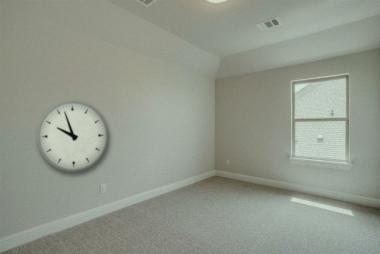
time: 9:57
